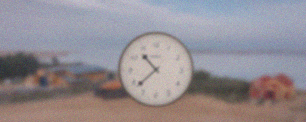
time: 10:38
